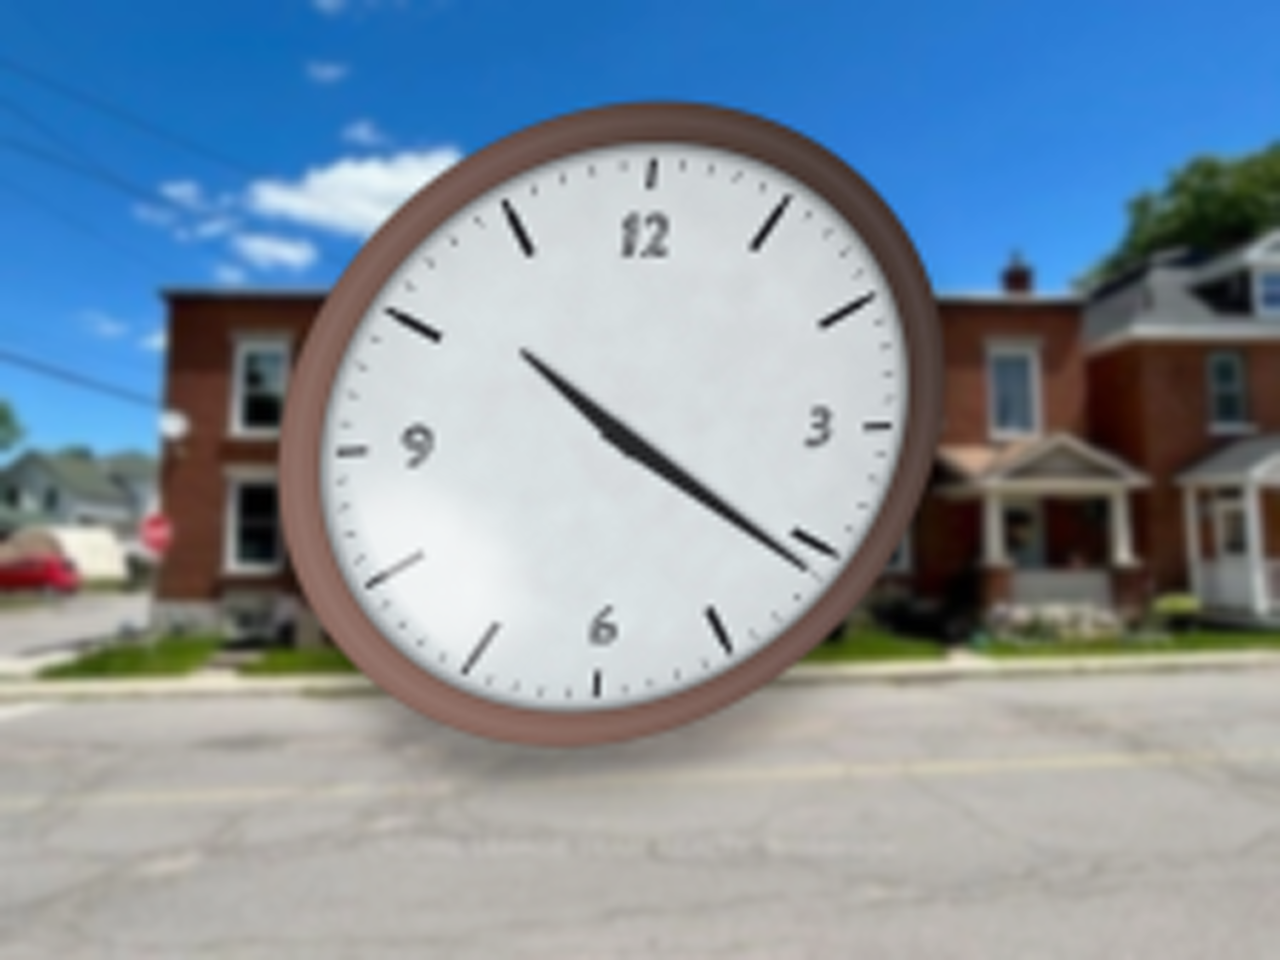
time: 10:21
